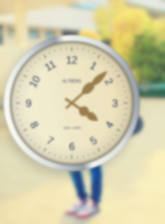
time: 4:08
